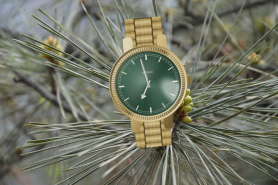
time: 6:58
